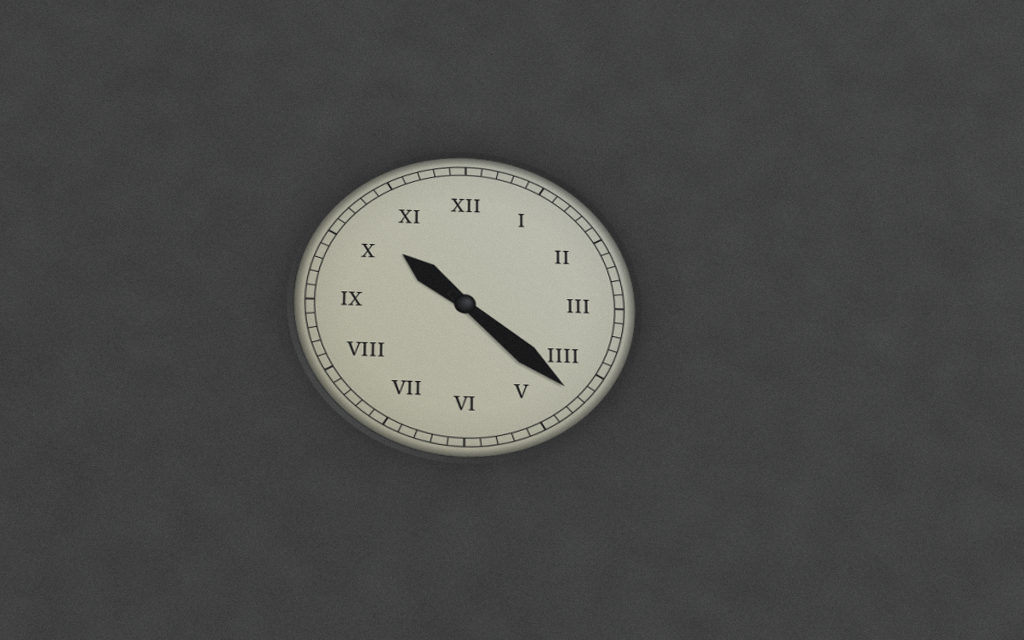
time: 10:22
